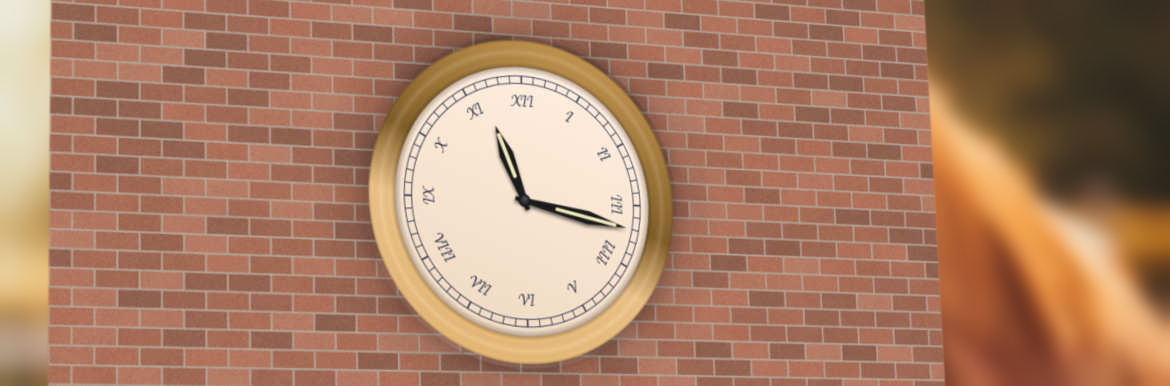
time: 11:17
